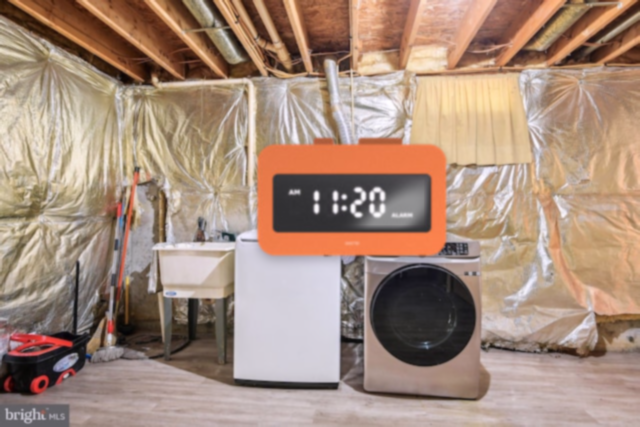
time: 11:20
